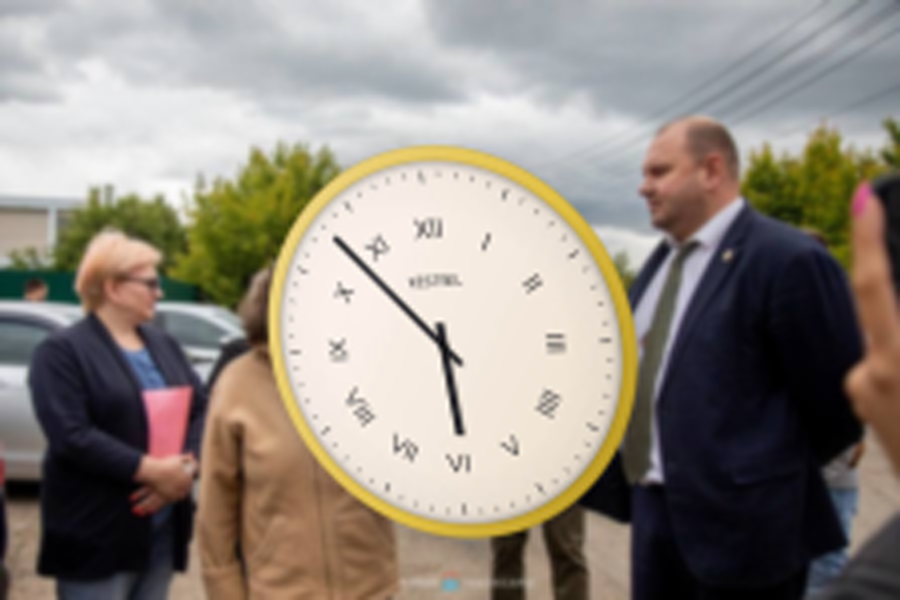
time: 5:53
